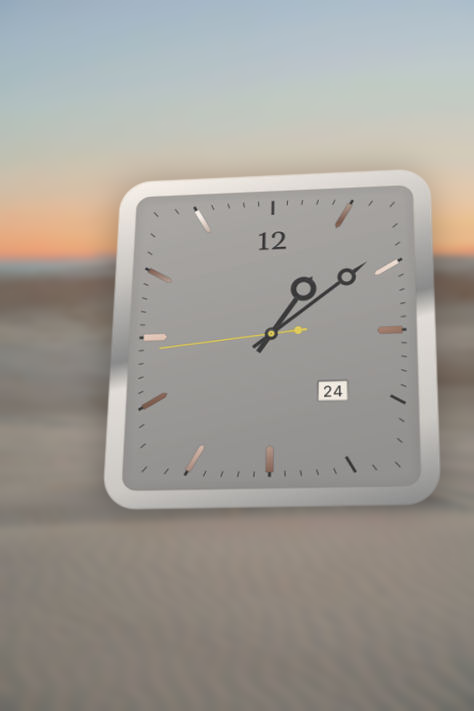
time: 1:08:44
